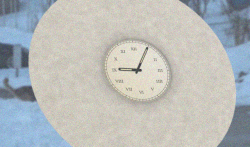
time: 9:05
